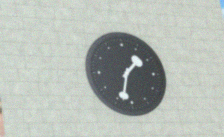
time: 1:33
